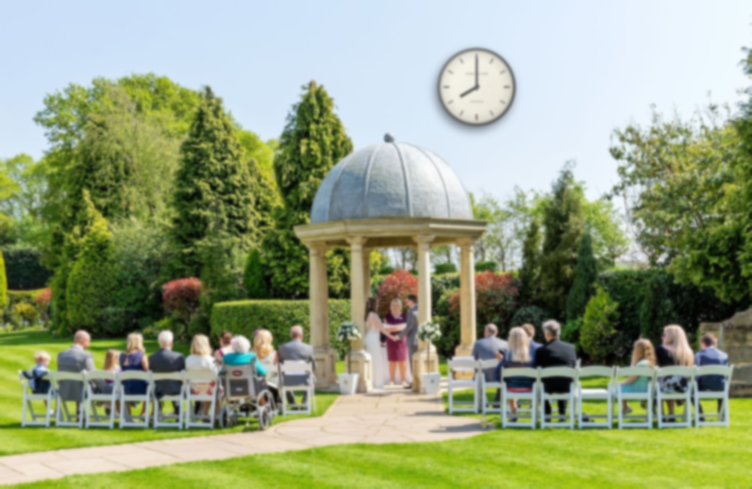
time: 8:00
